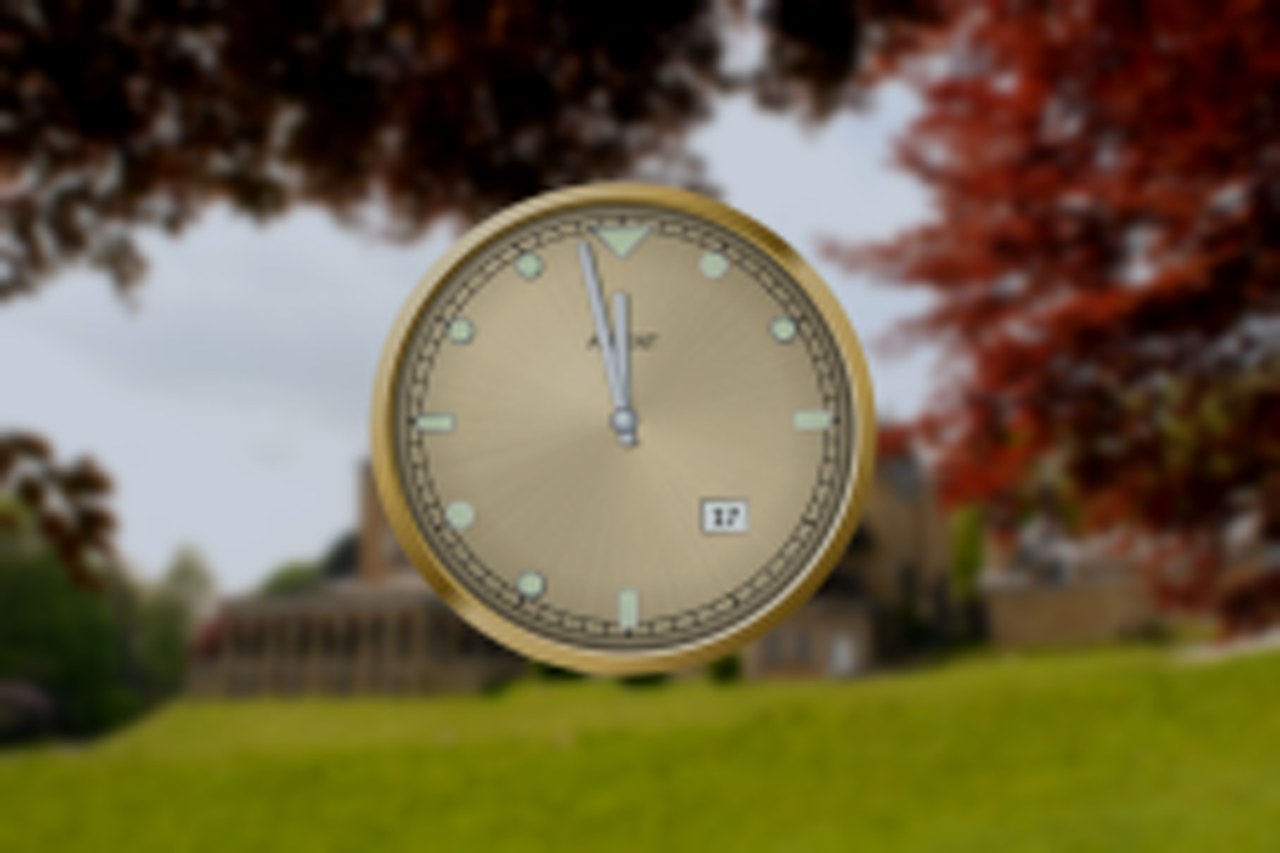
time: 11:58
